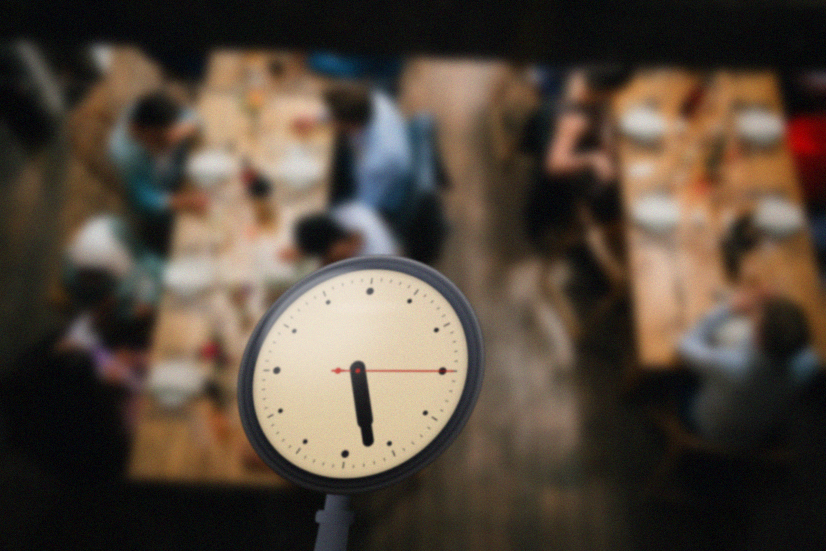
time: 5:27:15
